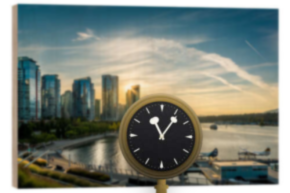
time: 11:06
